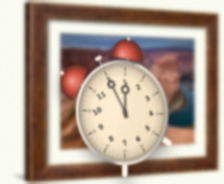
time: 1:00
